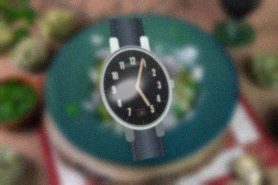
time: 5:04
